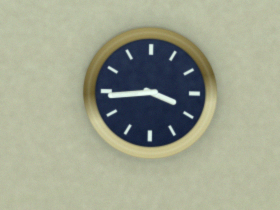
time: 3:44
